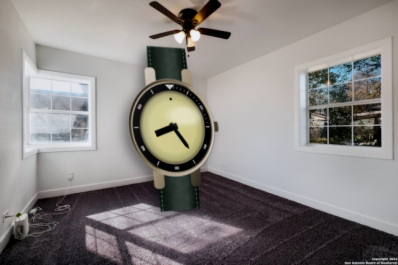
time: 8:24
